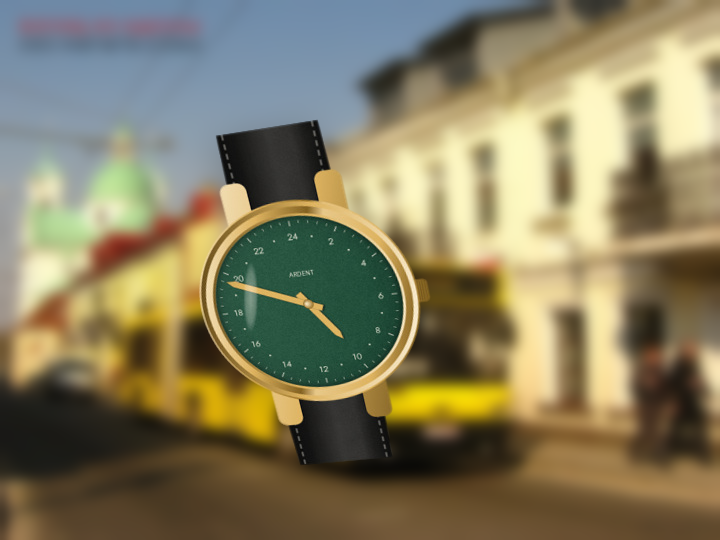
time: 9:49
